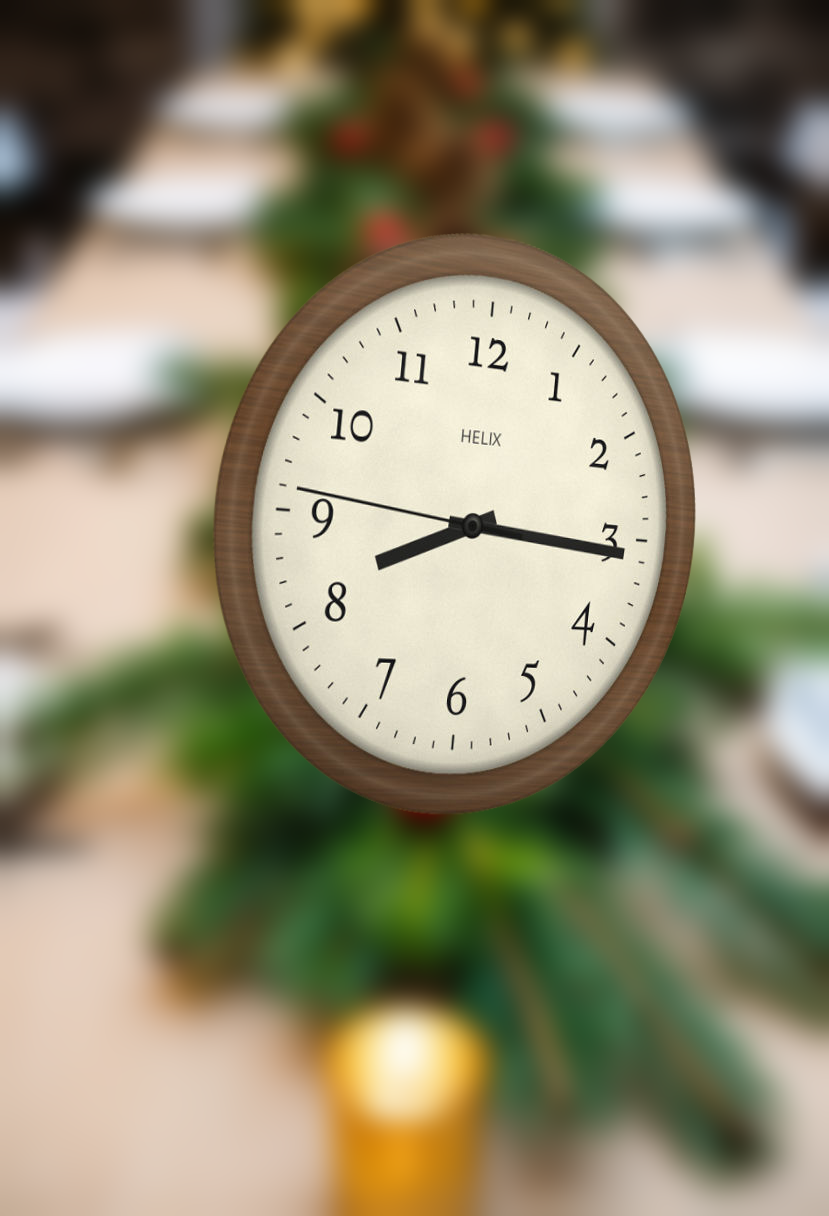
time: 8:15:46
